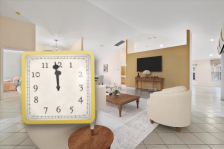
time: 11:59
